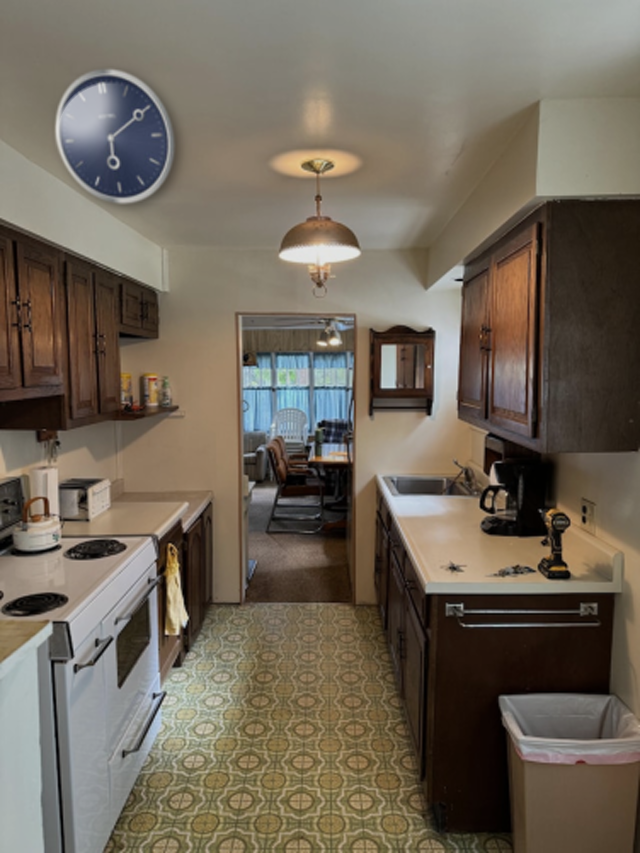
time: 6:10
